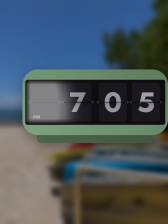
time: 7:05
